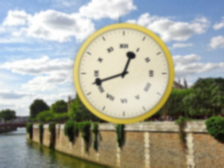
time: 12:42
